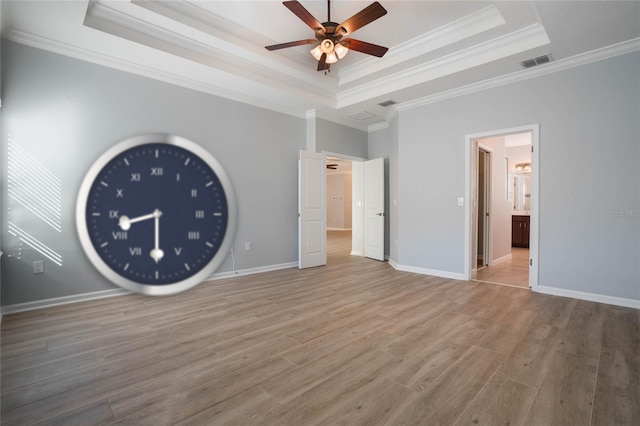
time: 8:30
